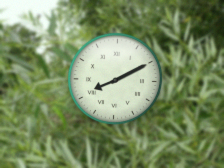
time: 8:10
